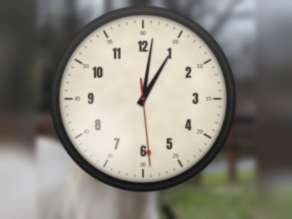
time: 1:01:29
